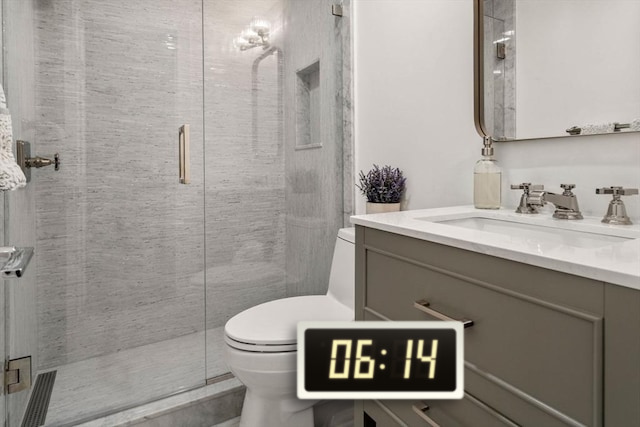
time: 6:14
